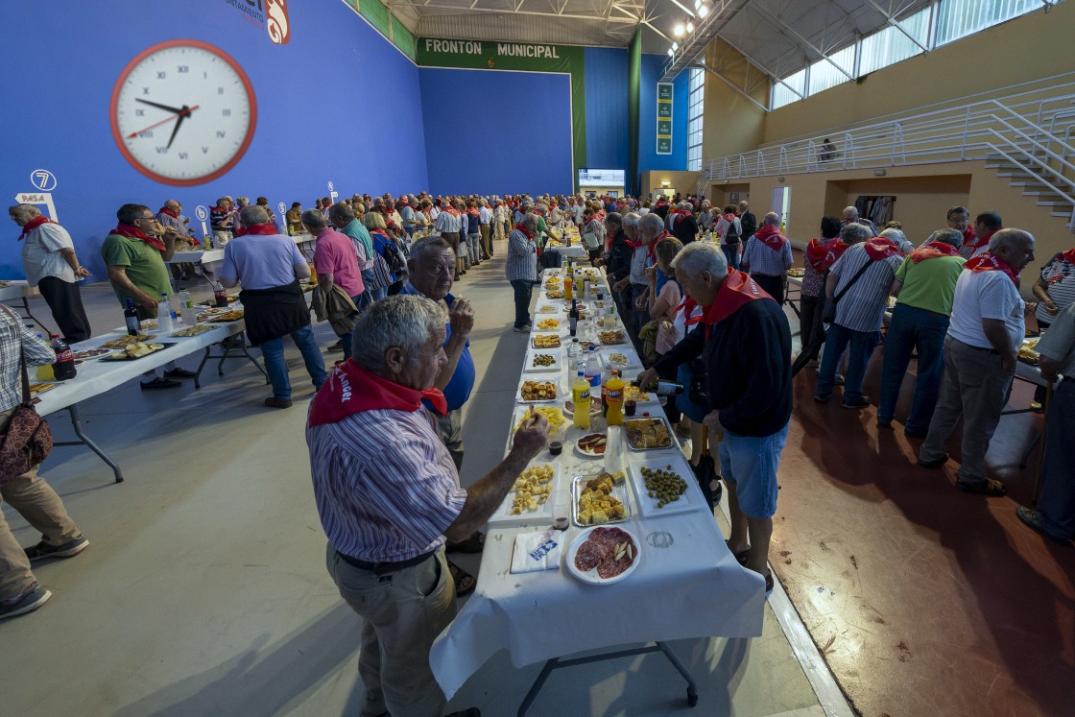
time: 6:47:41
